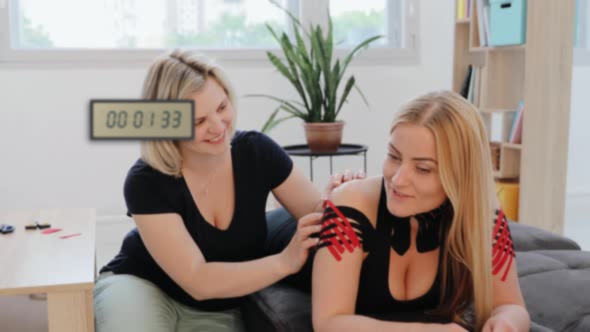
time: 0:01:33
